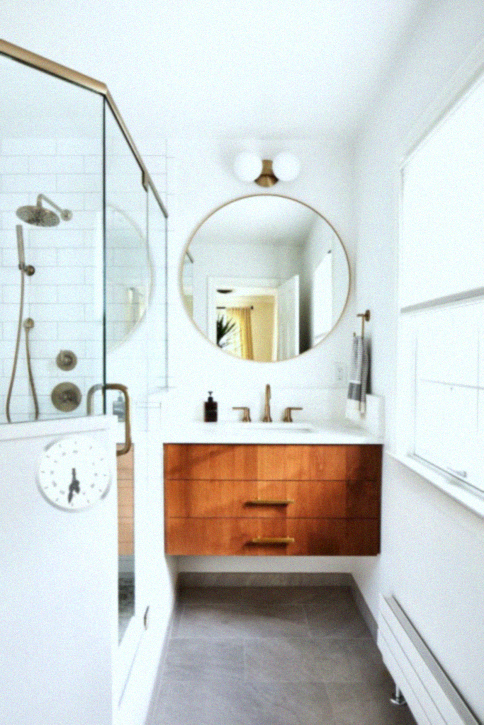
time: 5:31
